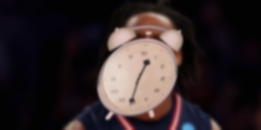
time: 12:31
